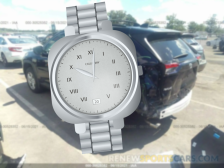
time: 10:01
